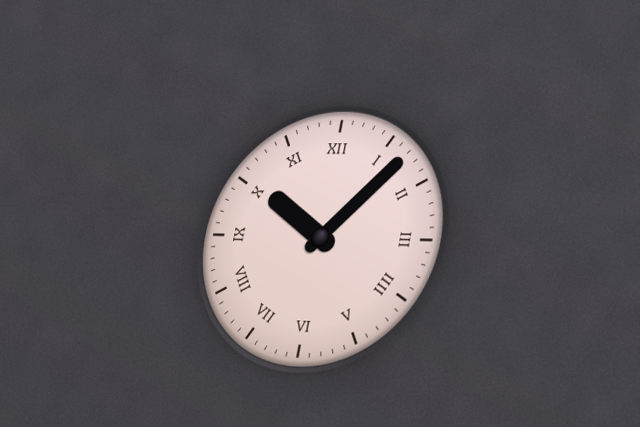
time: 10:07
